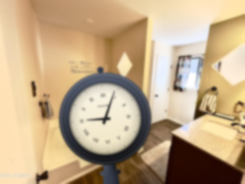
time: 9:04
